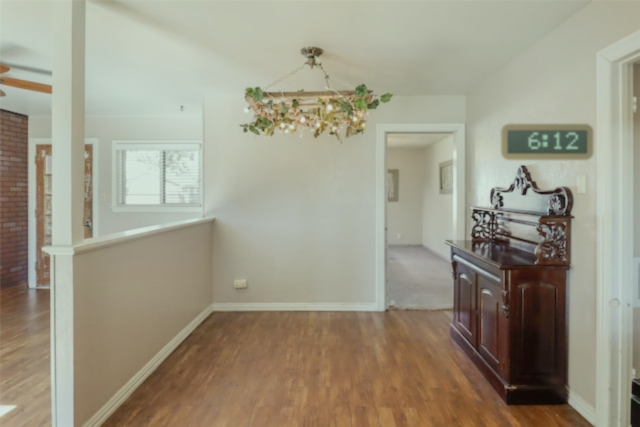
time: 6:12
